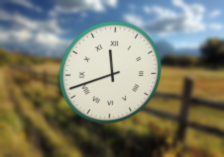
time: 11:42
